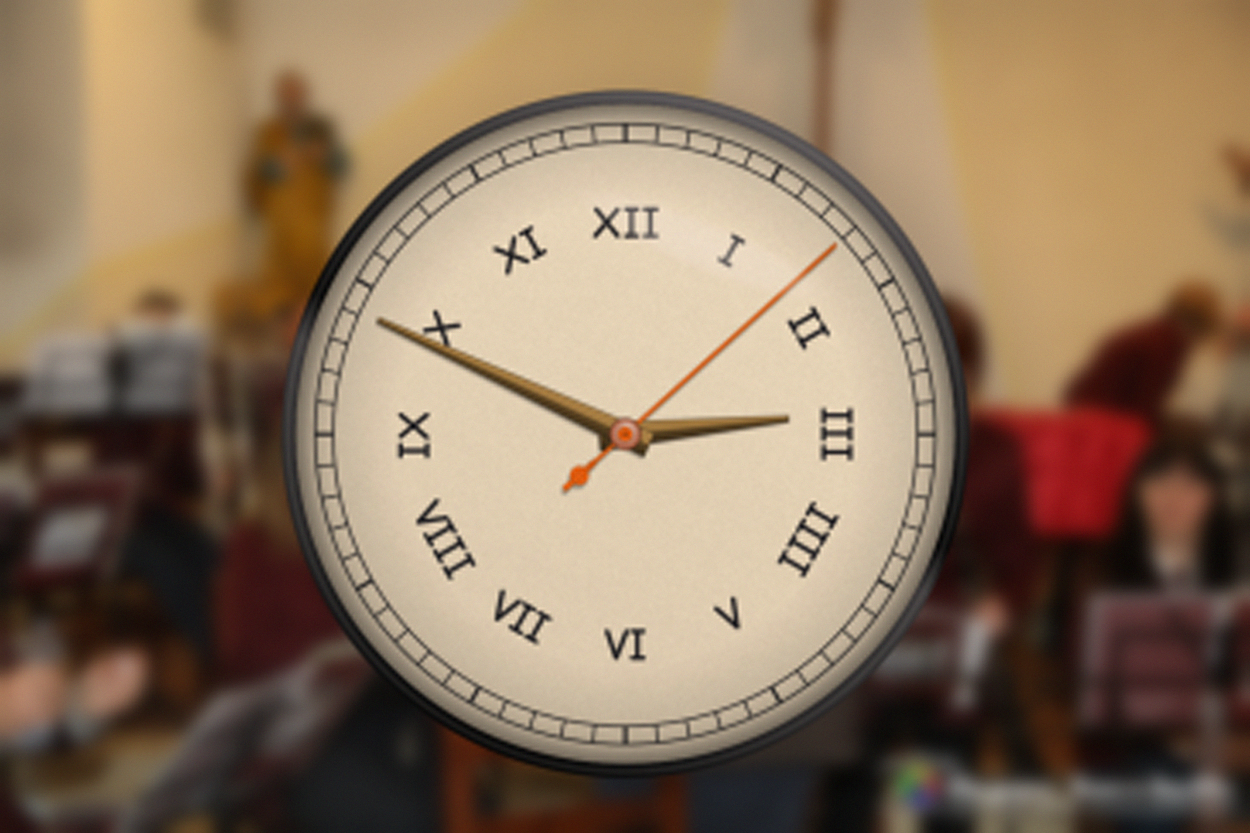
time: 2:49:08
